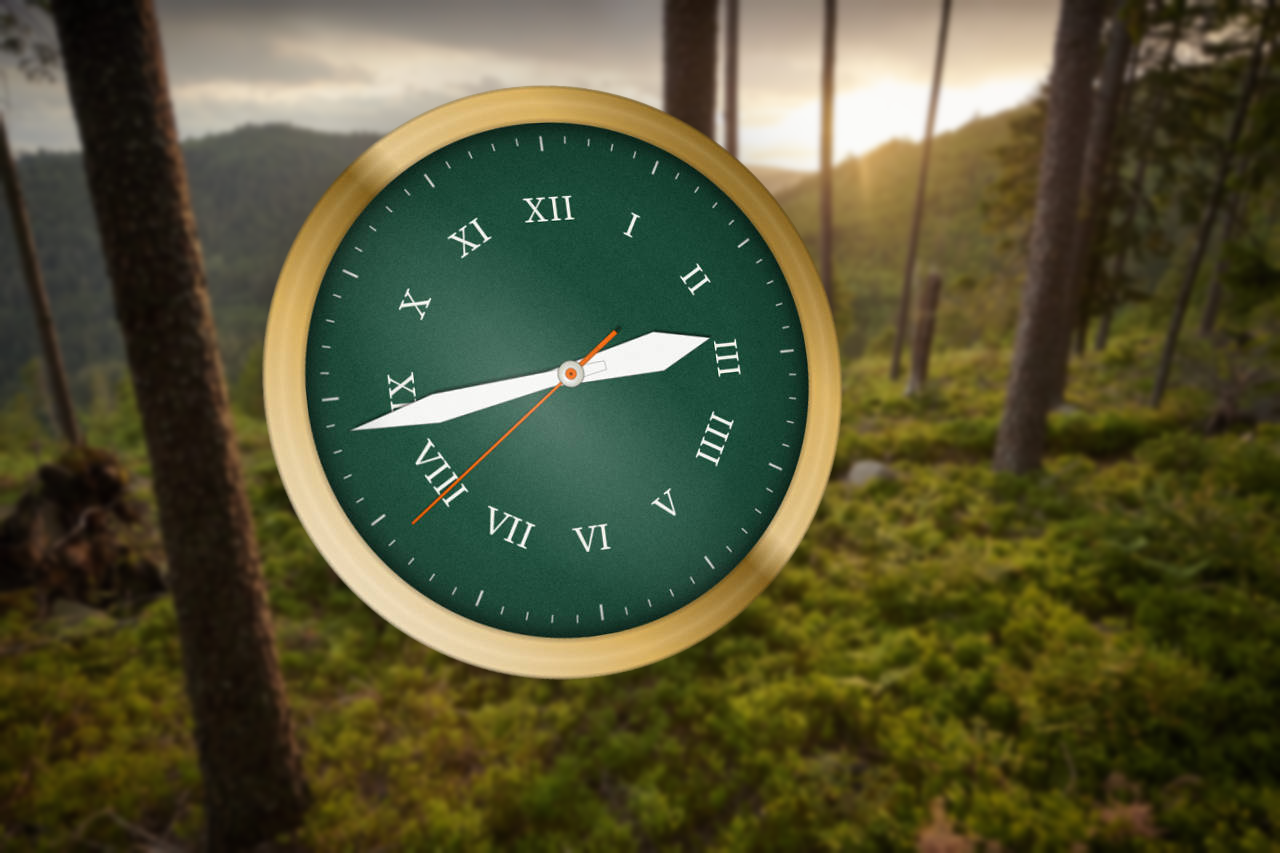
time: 2:43:39
